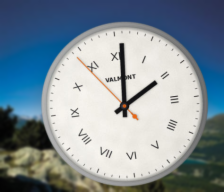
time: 2:00:54
